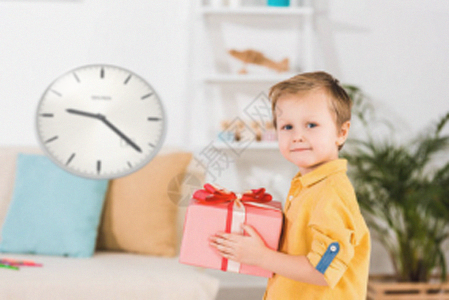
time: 9:22
